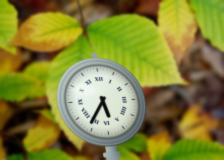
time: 5:36
